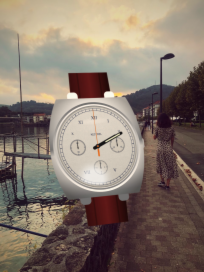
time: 2:11
